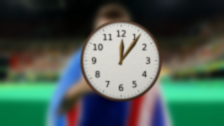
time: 12:06
